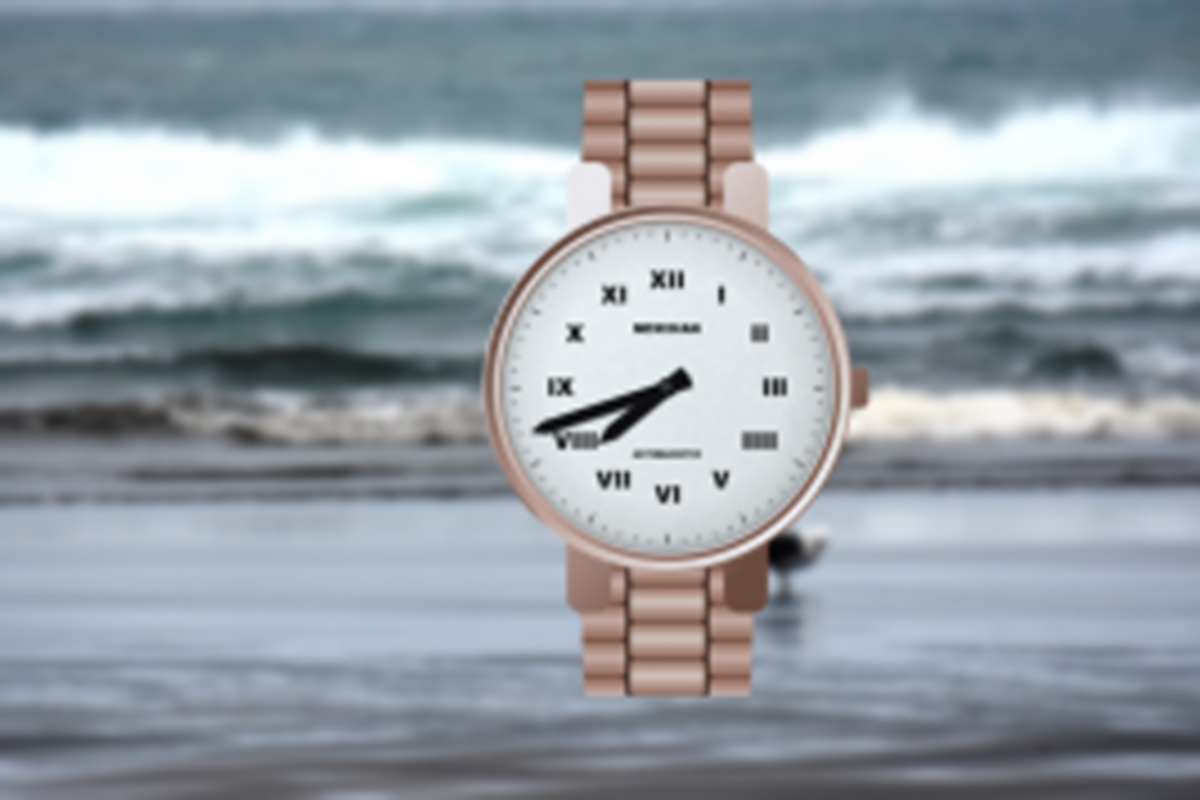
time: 7:42
